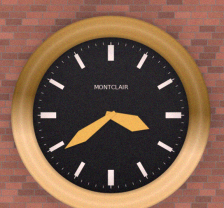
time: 3:39
